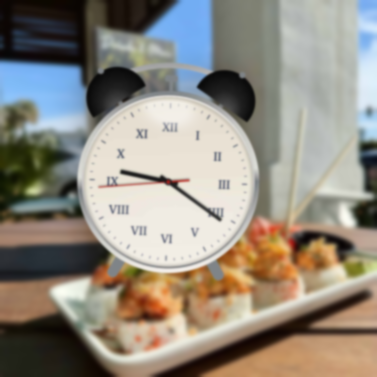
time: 9:20:44
